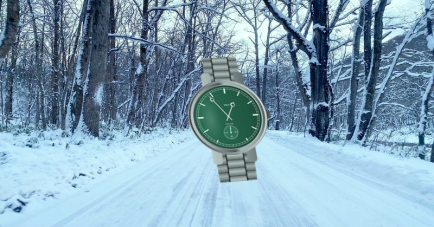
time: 12:54
